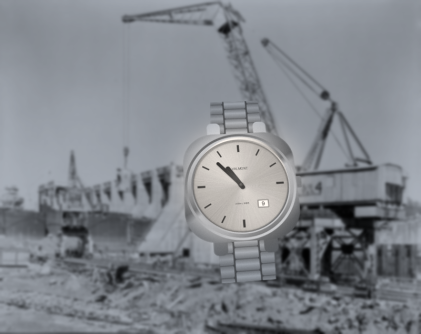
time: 10:53
